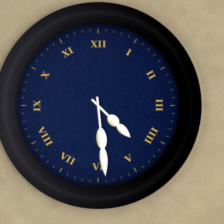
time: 4:29
